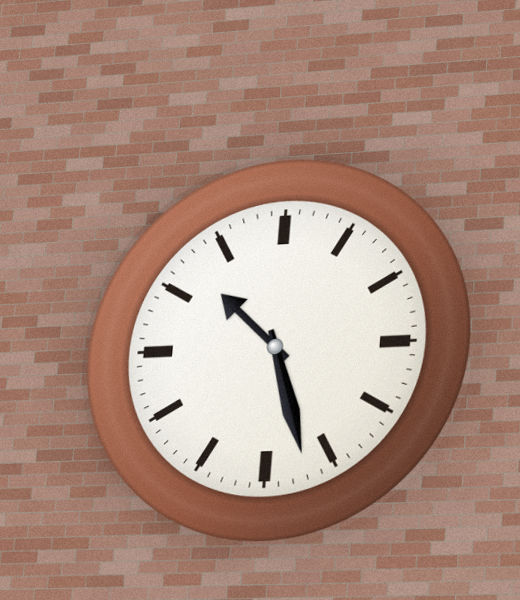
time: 10:27
